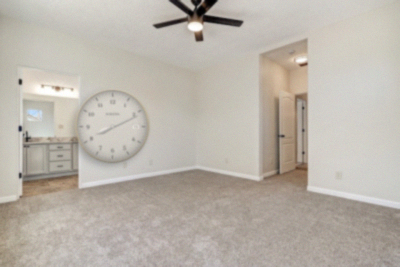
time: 8:11
